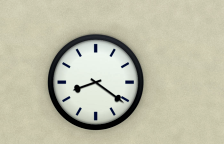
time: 8:21
